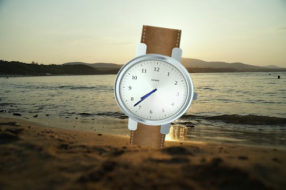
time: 7:37
